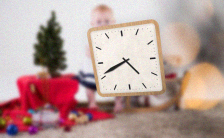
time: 4:41
